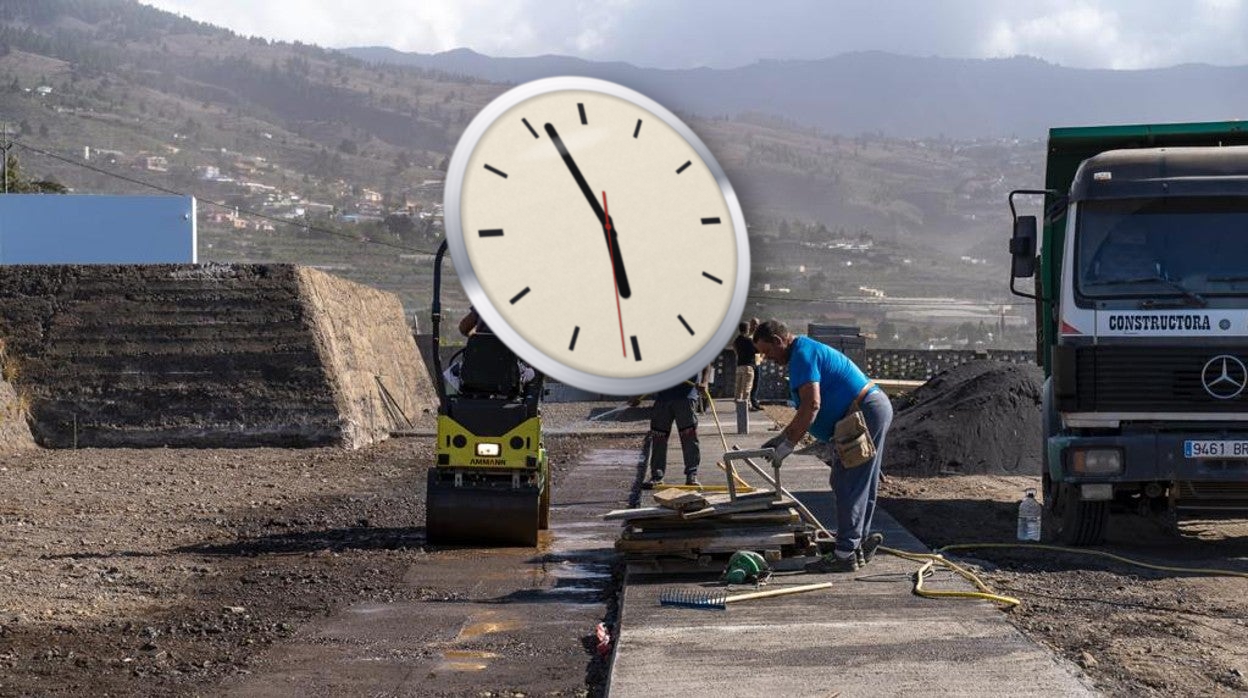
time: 5:56:31
